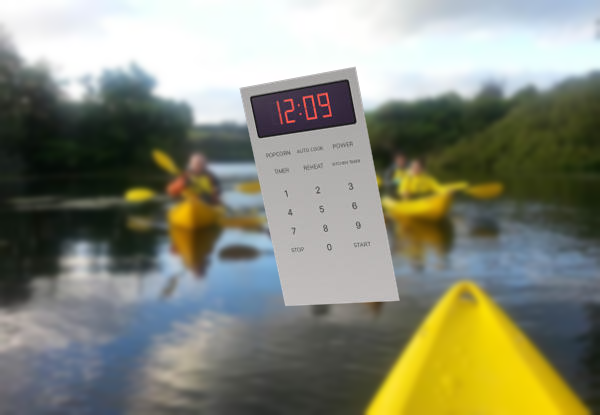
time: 12:09
